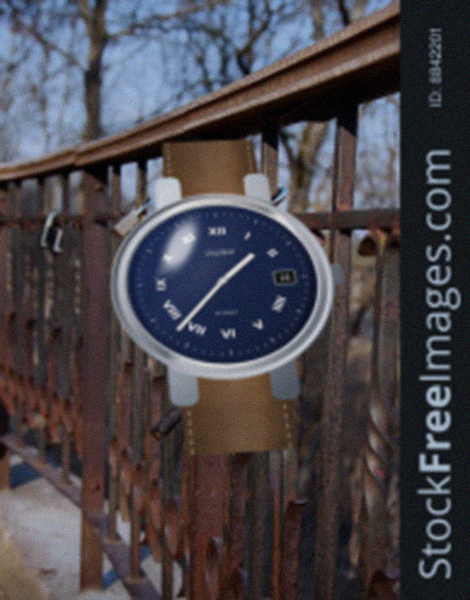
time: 1:37
